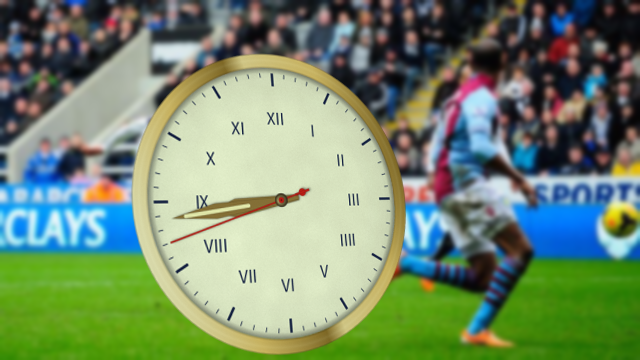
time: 8:43:42
